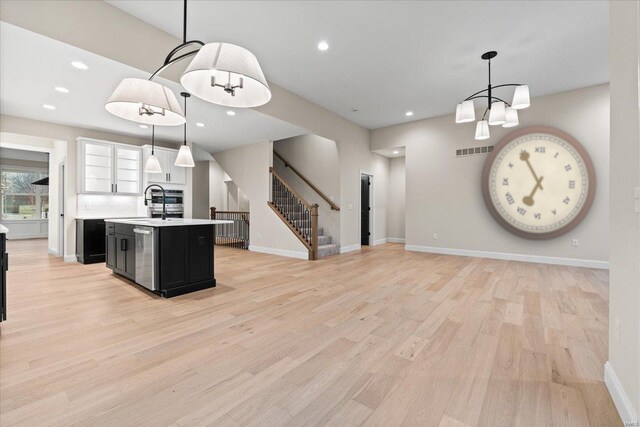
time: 6:55
